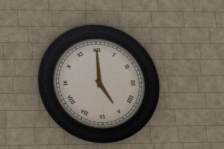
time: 5:00
